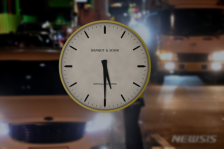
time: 5:30
